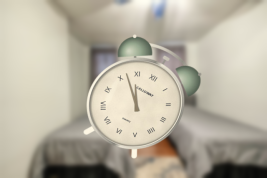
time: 10:52
